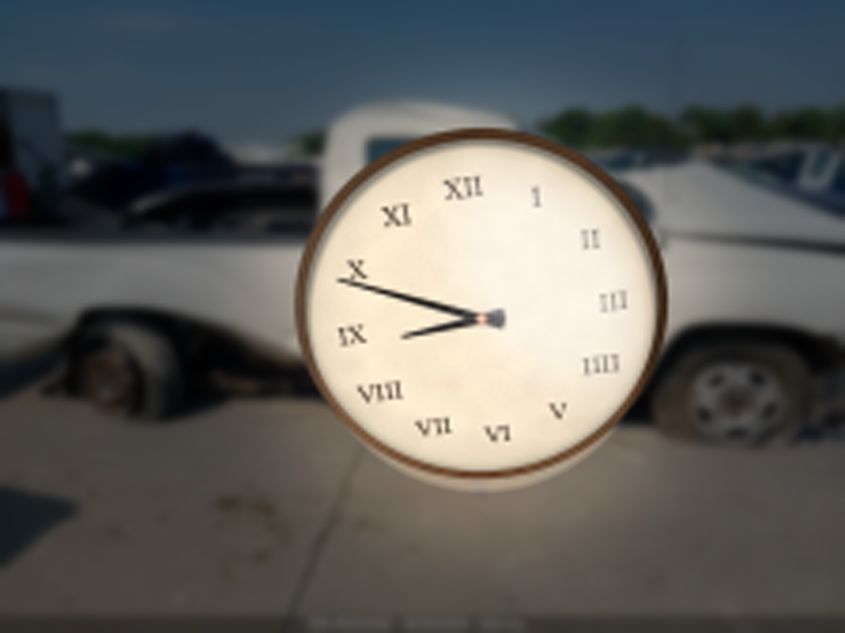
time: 8:49
